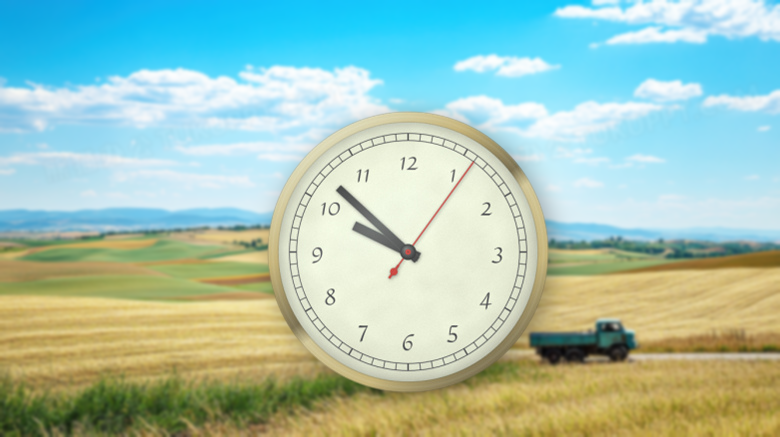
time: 9:52:06
